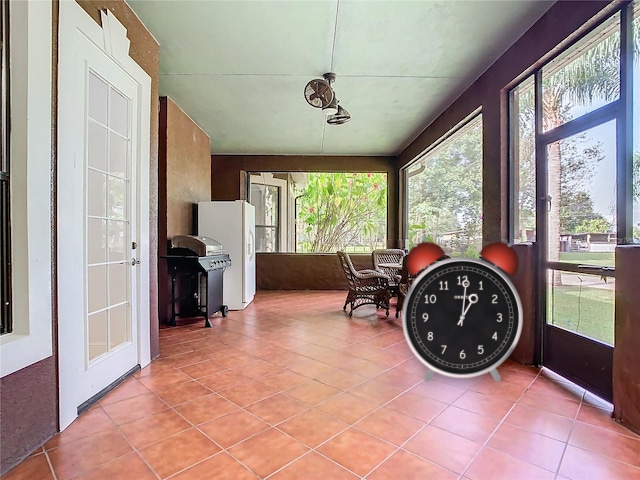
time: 1:01
